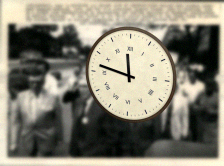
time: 11:47
